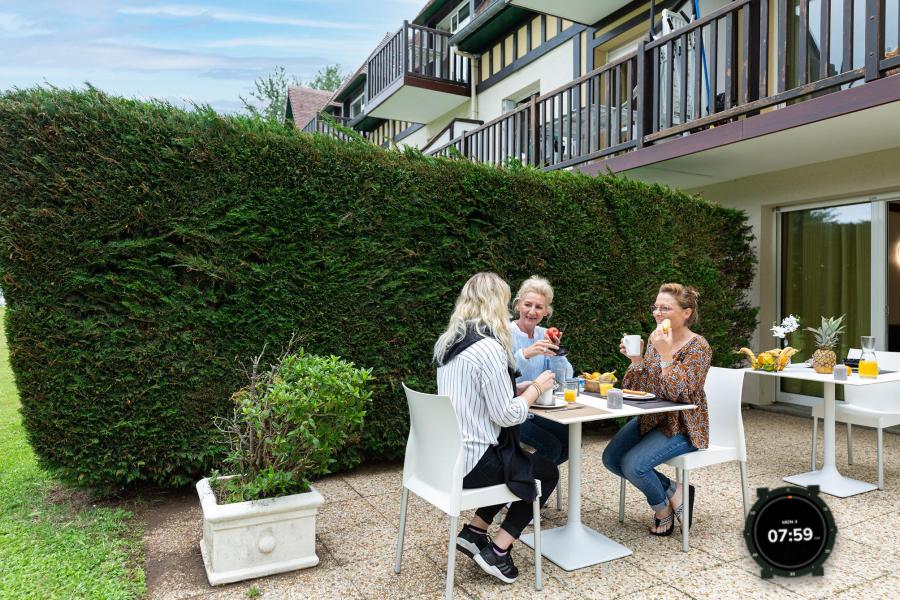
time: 7:59
